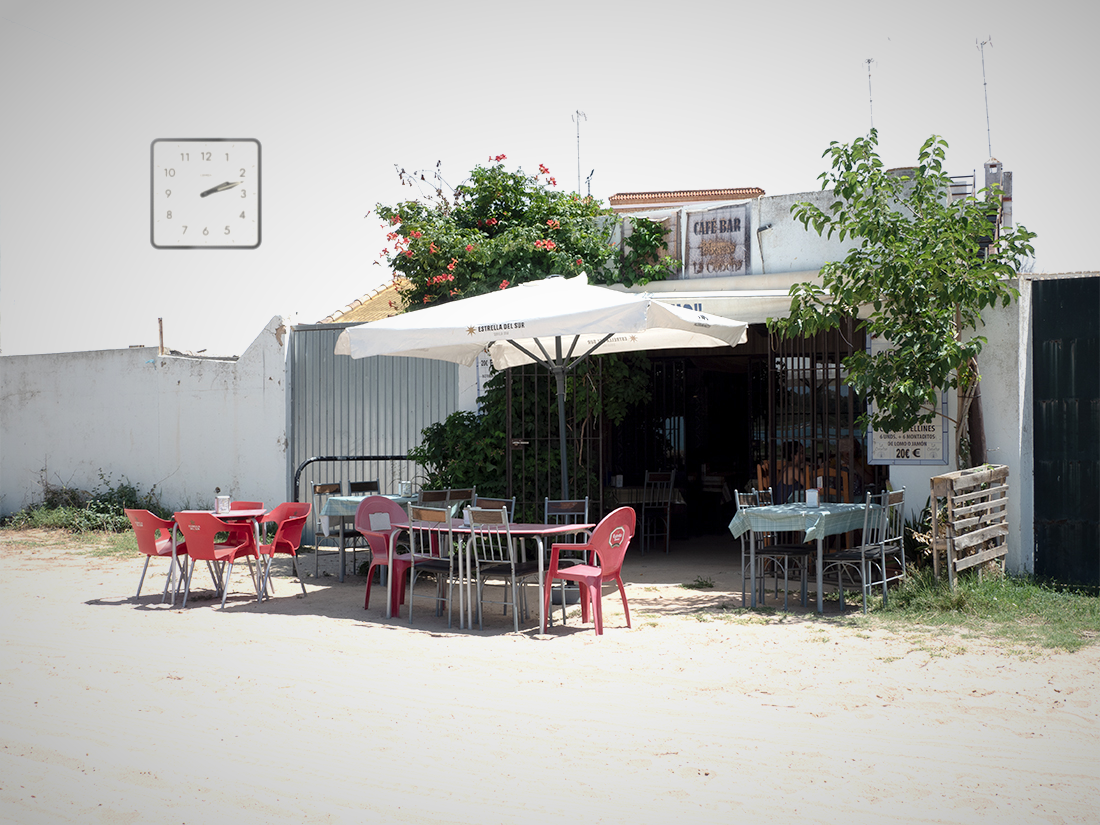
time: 2:12
